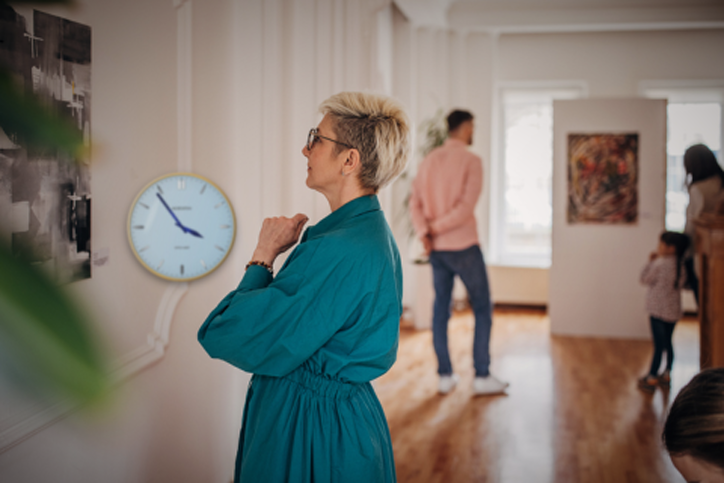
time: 3:54
